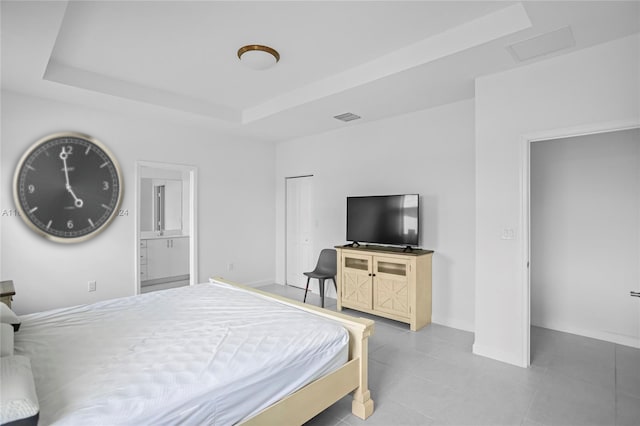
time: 4:59
